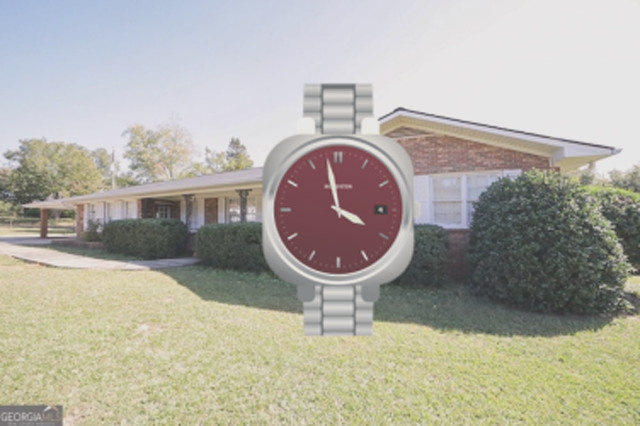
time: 3:58
